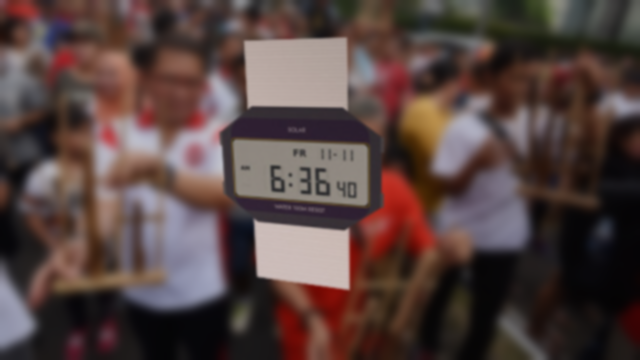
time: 6:36:40
